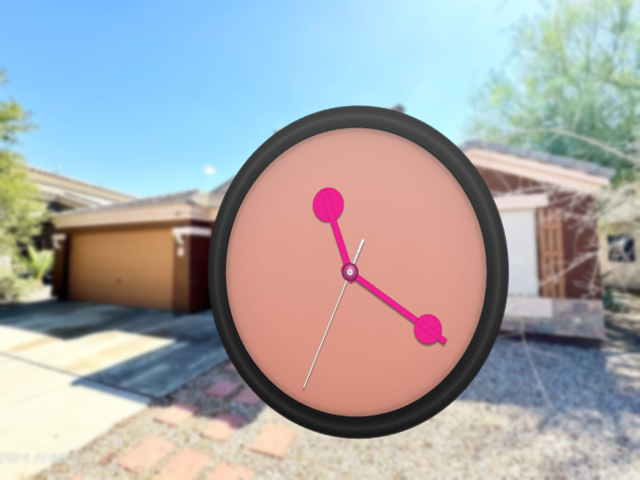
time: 11:20:34
